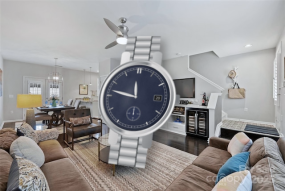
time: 11:47
